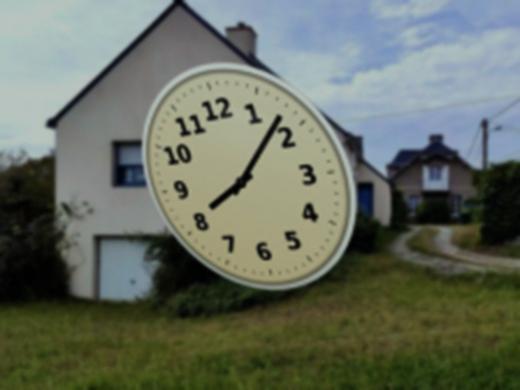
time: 8:08
